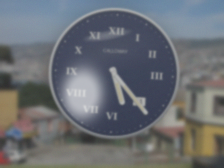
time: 5:23
